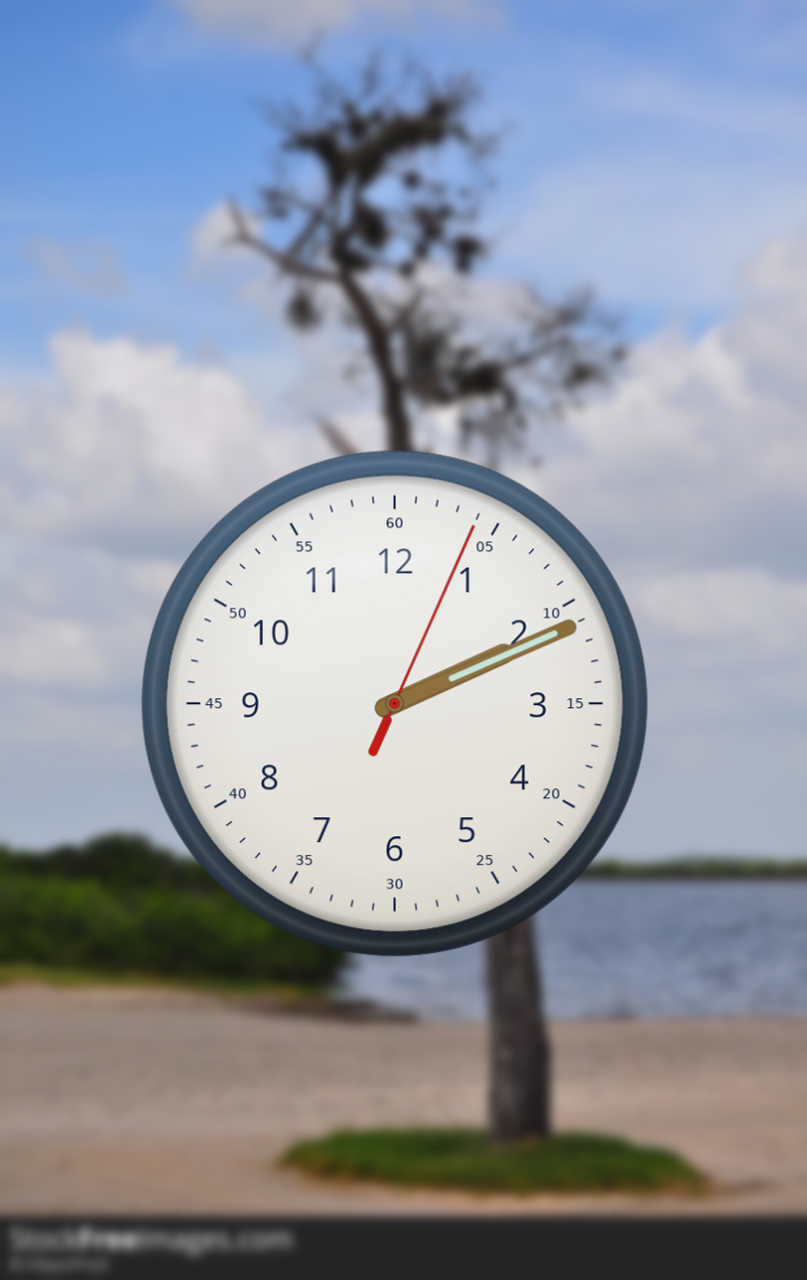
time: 2:11:04
